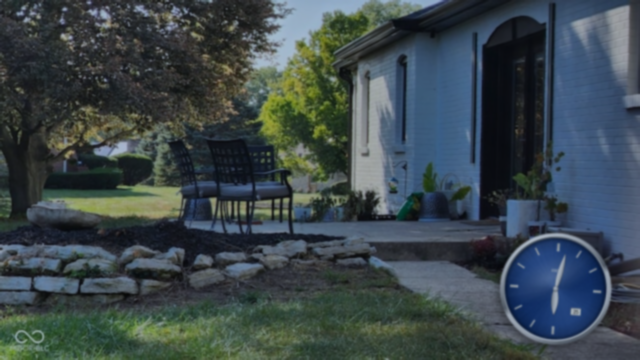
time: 6:02
